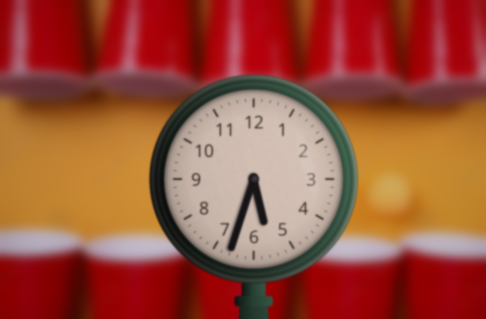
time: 5:33
